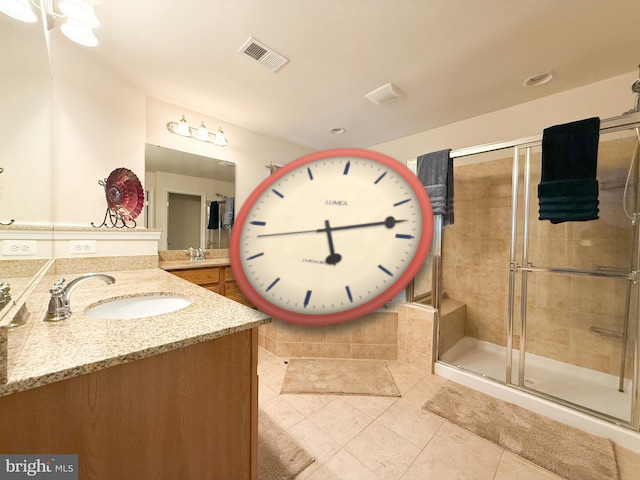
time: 5:12:43
